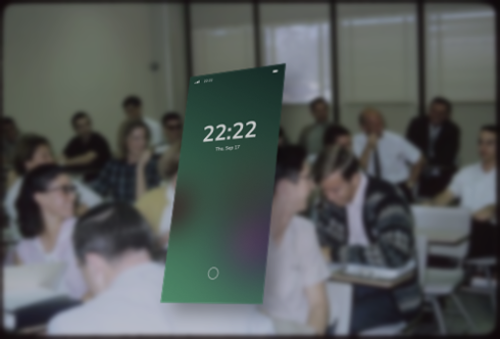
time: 22:22
